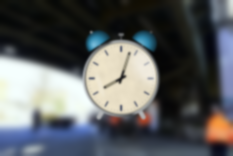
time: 8:03
